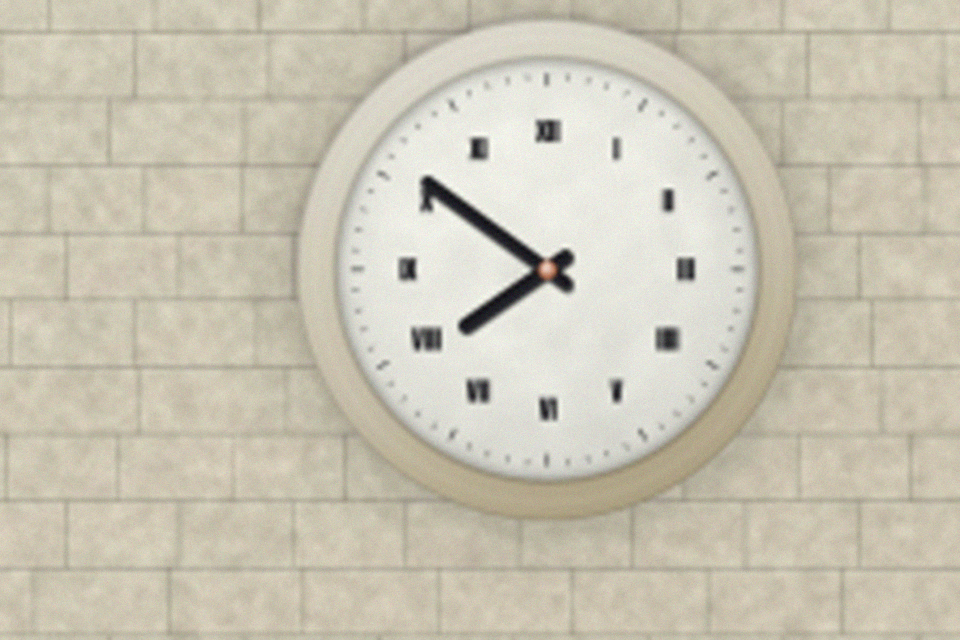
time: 7:51
